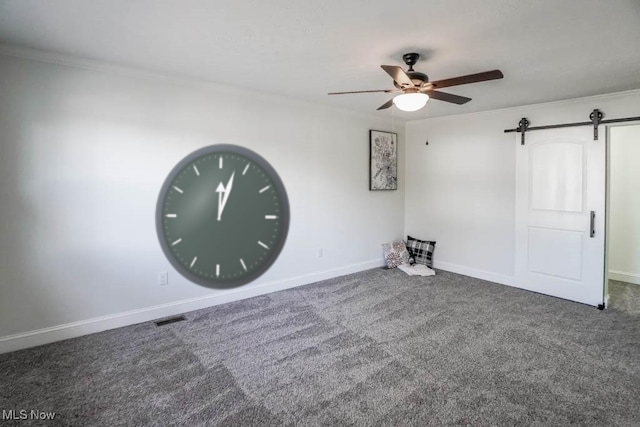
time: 12:03
